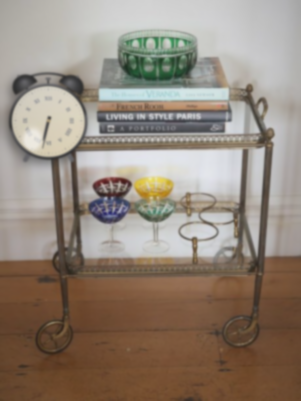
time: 6:32
